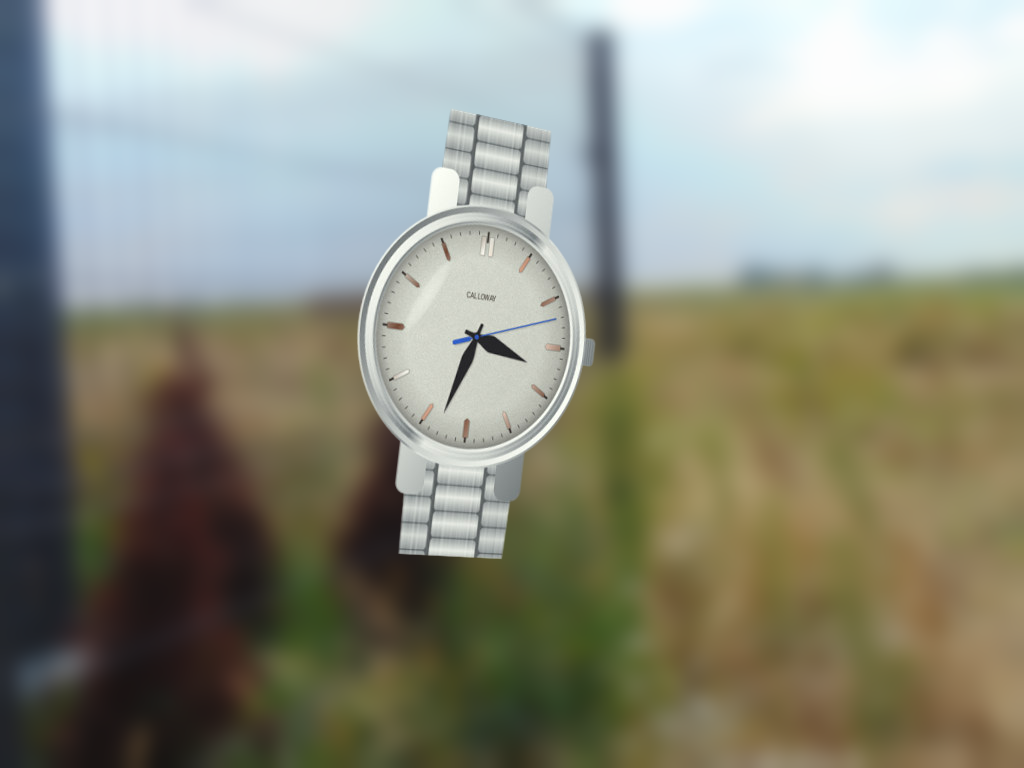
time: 3:33:12
